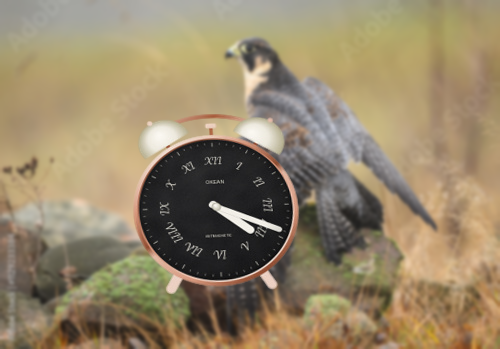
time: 4:19
